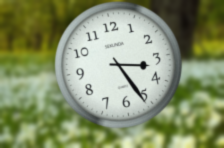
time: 3:26
